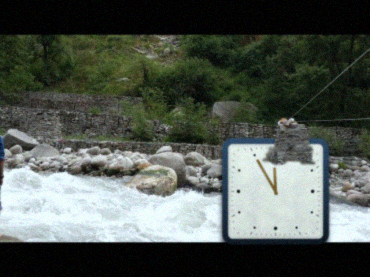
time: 11:55
